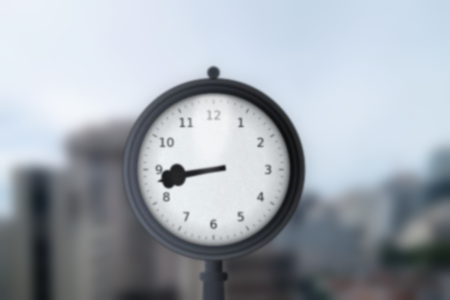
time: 8:43
